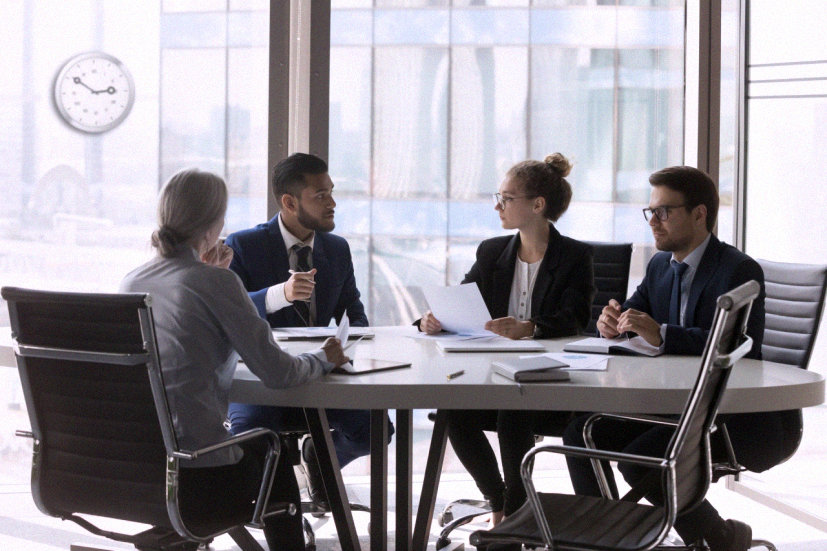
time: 2:51
